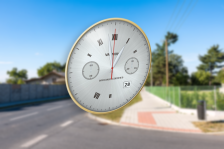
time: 12:58
